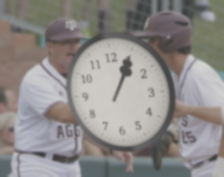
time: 1:05
